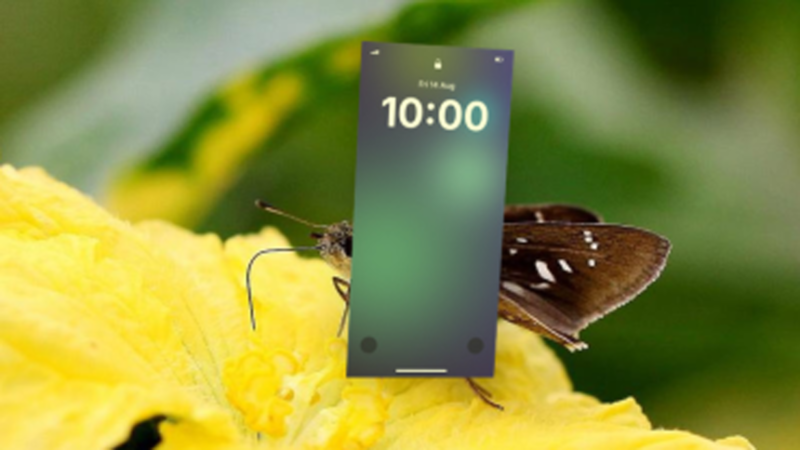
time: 10:00
